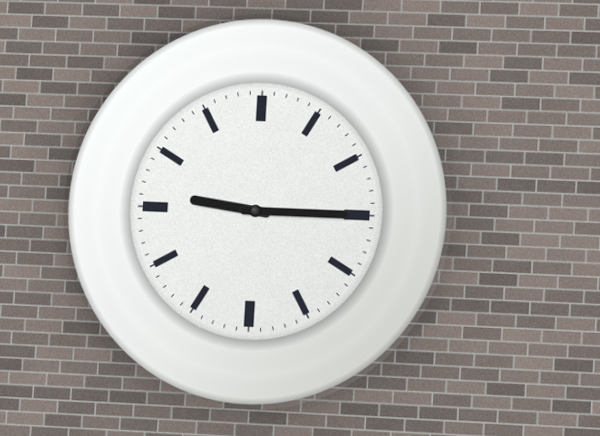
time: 9:15
